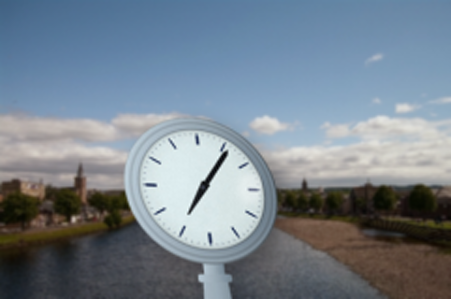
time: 7:06
